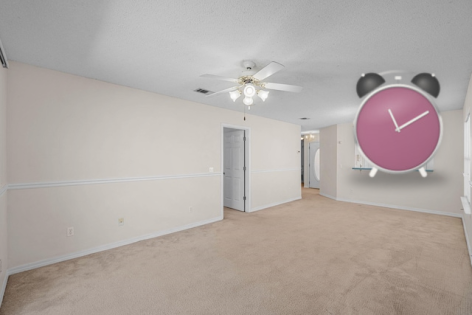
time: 11:10
